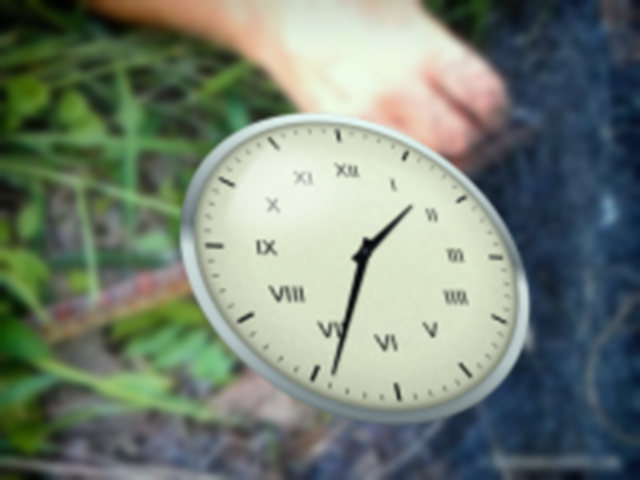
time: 1:34
